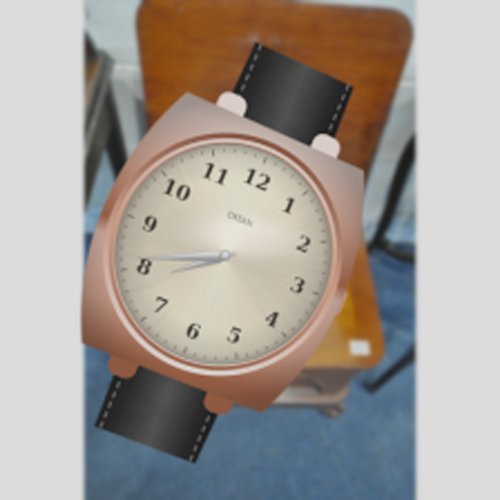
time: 7:41
